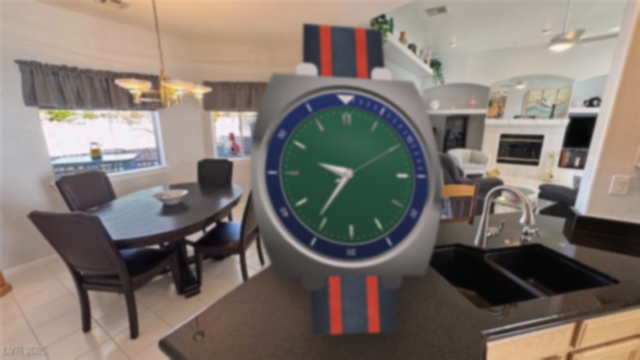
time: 9:36:10
